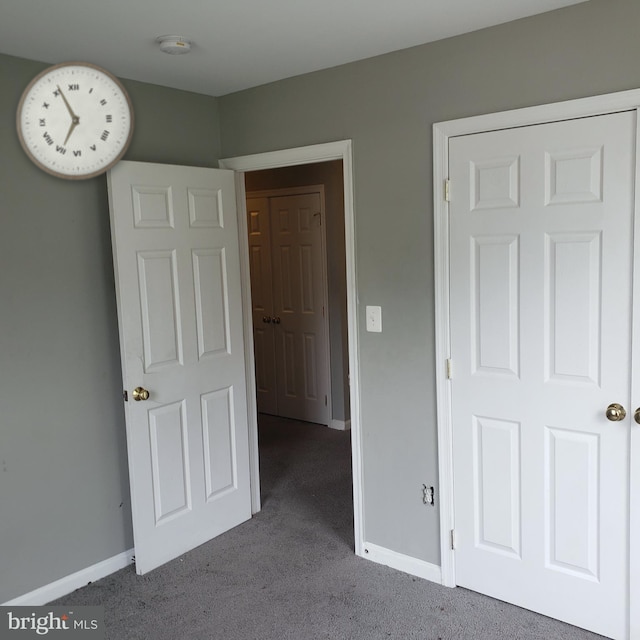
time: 6:56
